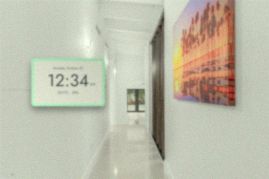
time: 12:34
